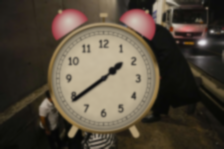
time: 1:39
